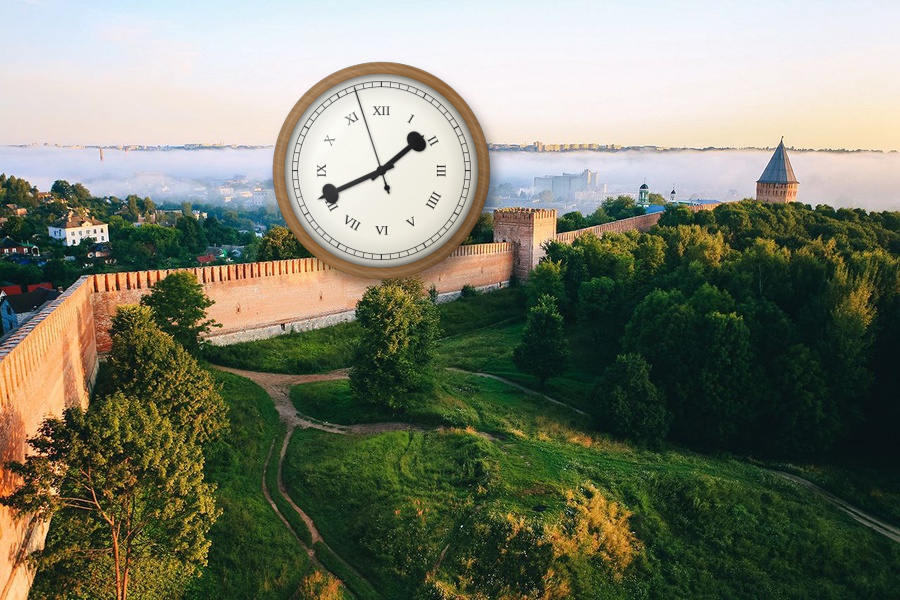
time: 1:40:57
